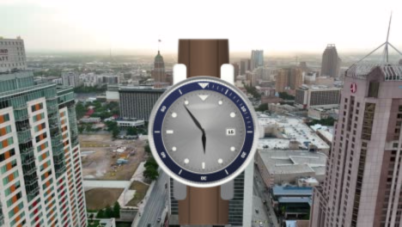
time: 5:54
